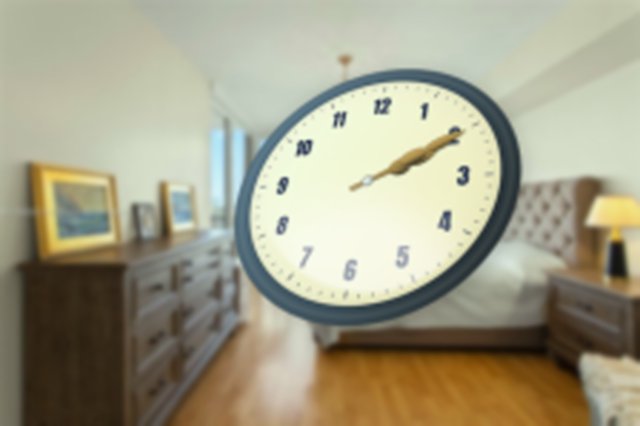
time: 2:10
